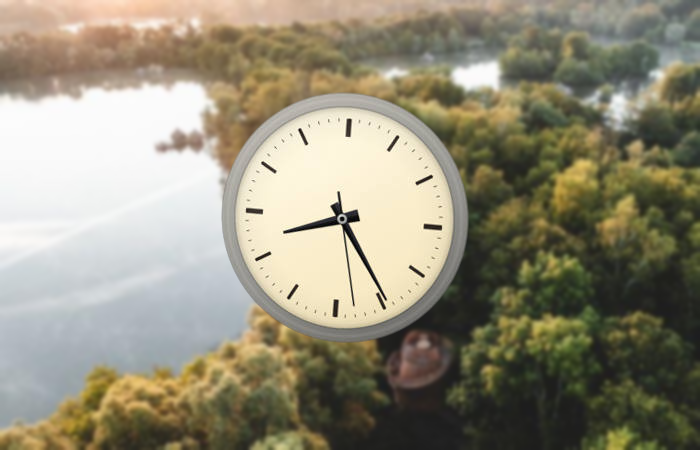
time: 8:24:28
